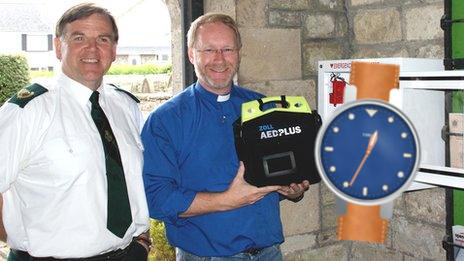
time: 12:34
